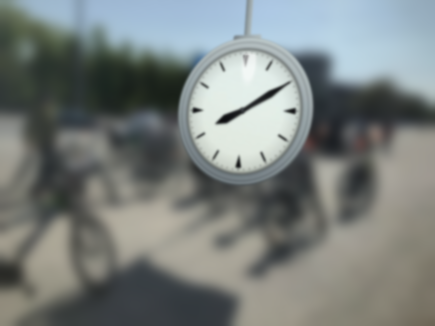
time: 8:10
